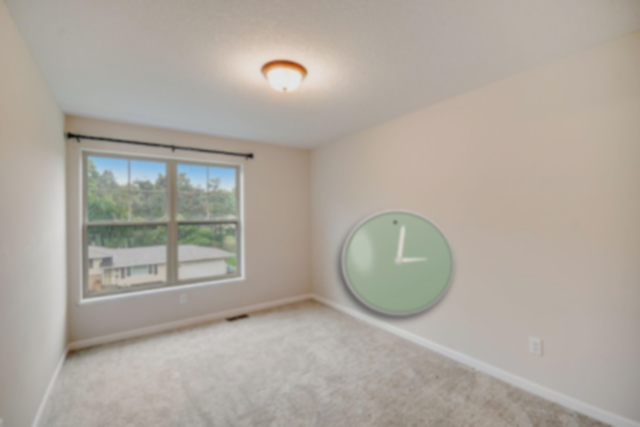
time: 3:02
